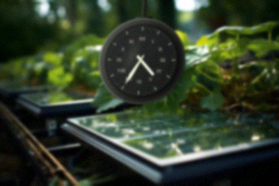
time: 4:35
